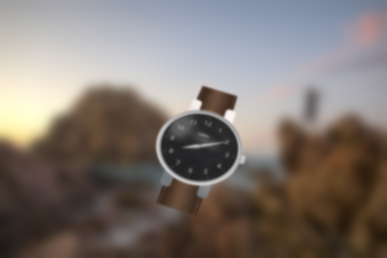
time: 8:10
